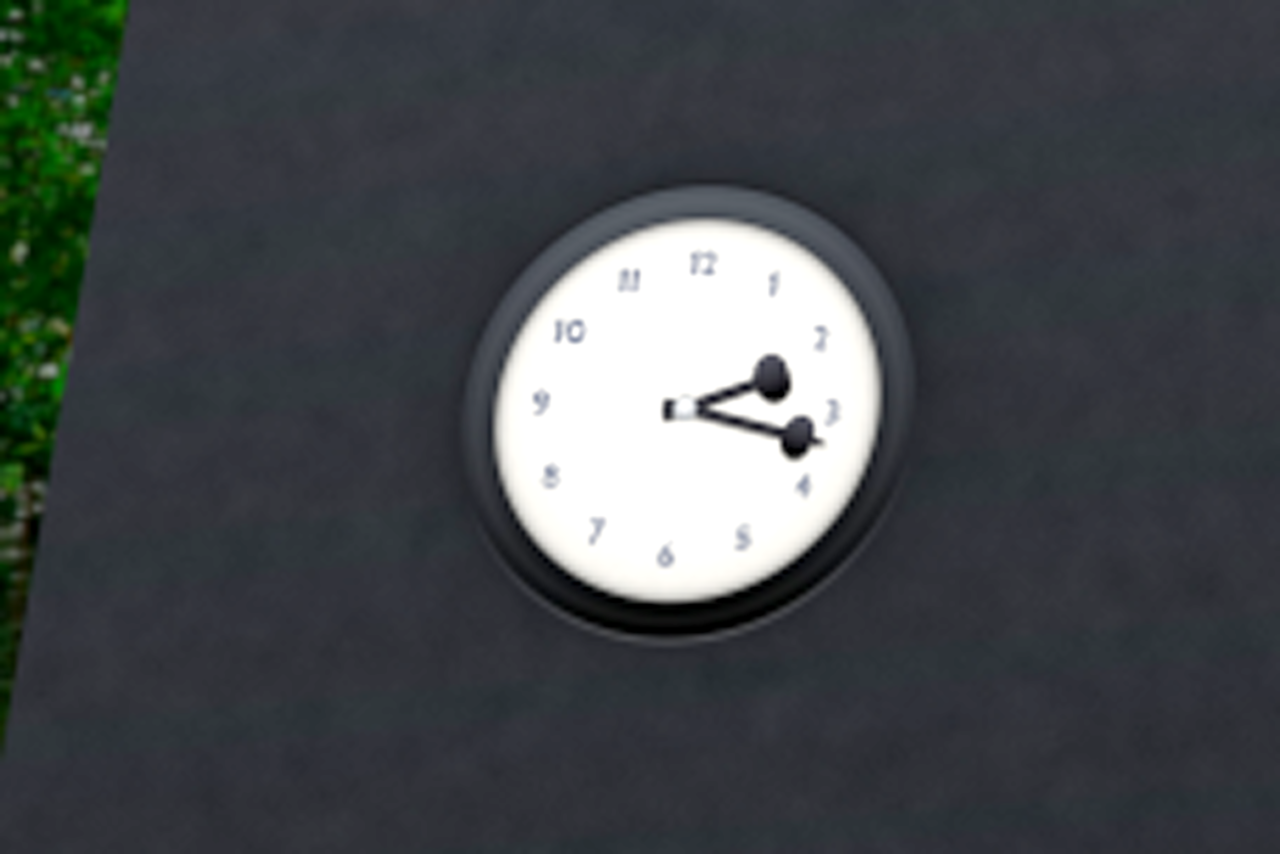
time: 2:17
